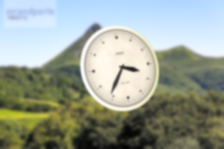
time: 3:36
